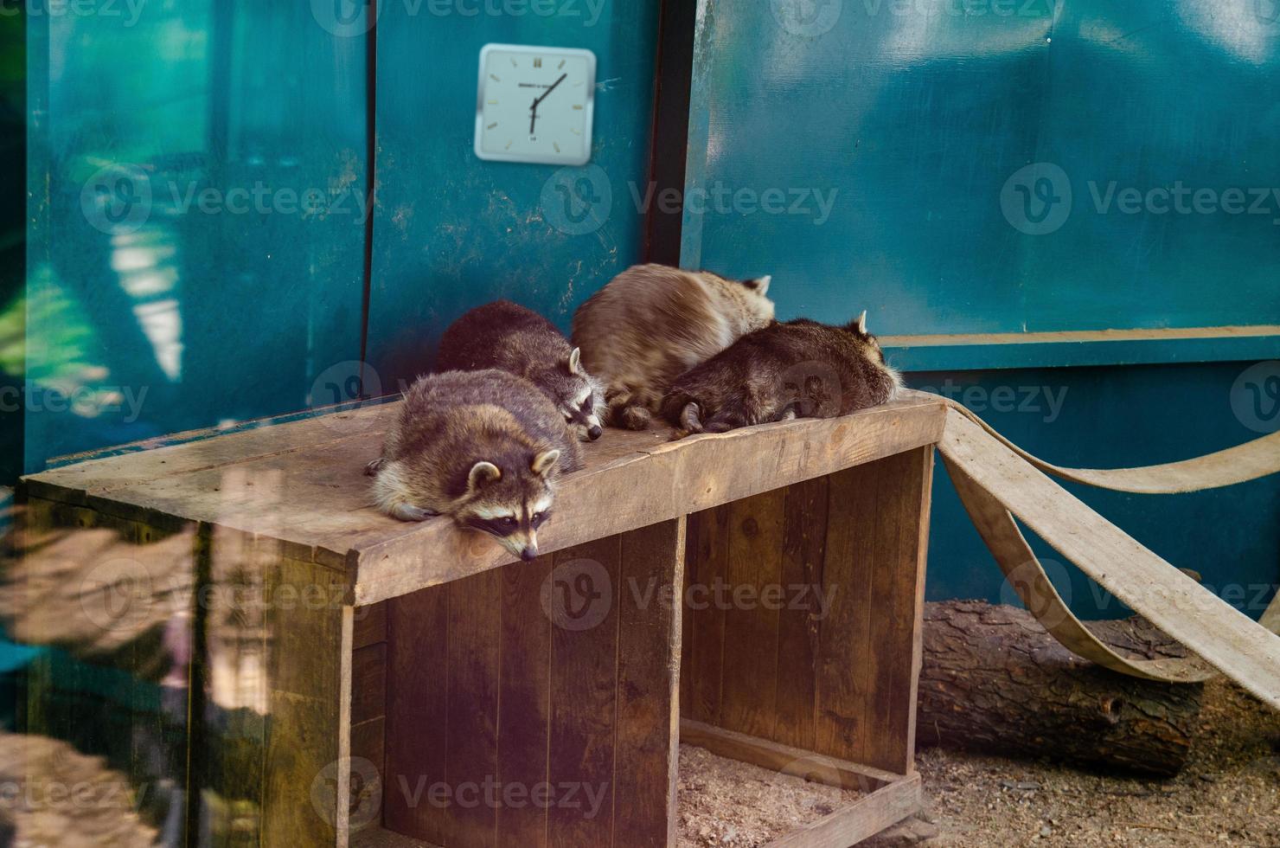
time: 6:07
